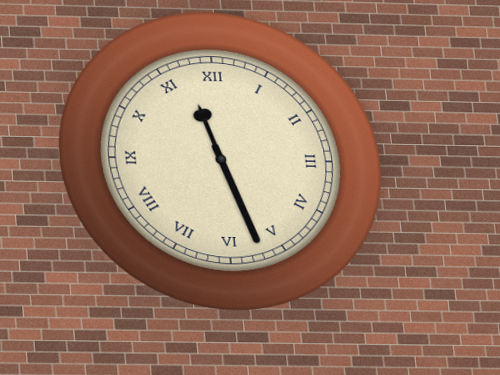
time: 11:27
